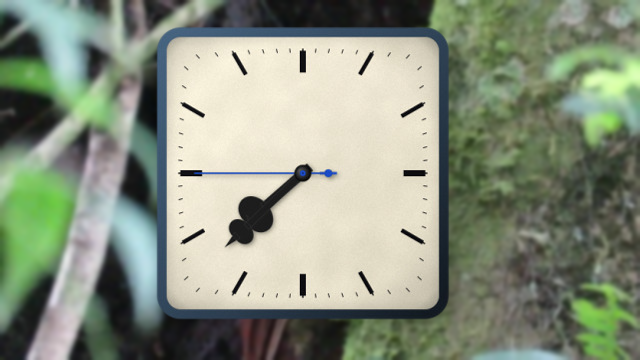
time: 7:37:45
